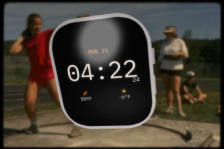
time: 4:22
